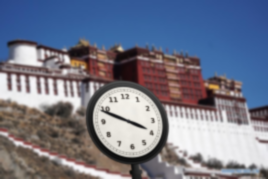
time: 3:49
